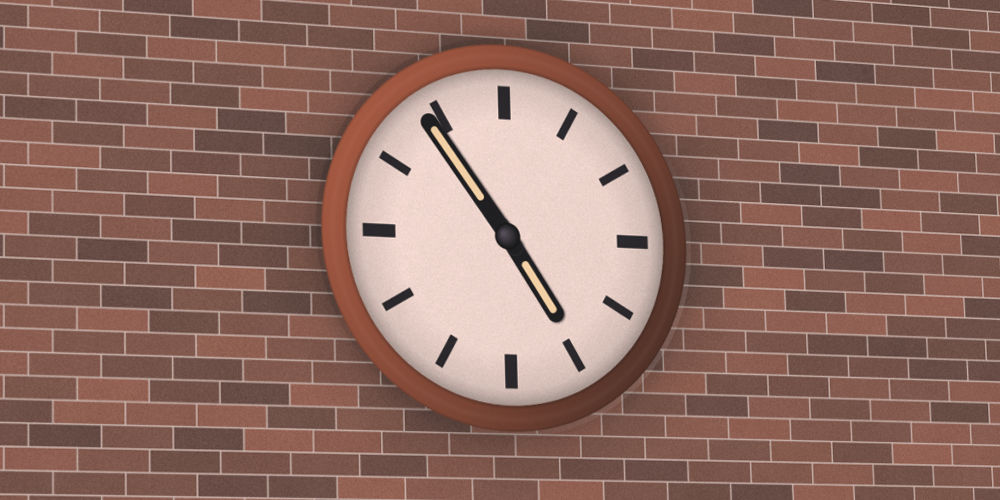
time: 4:54
